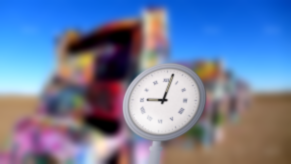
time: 9:02
